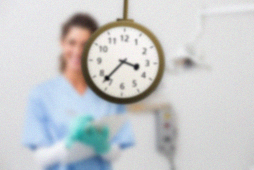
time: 3:37
